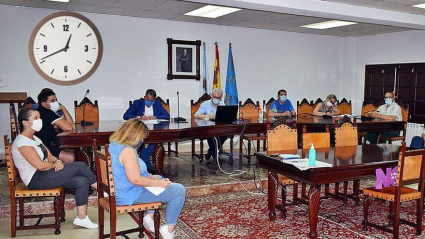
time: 12:41
